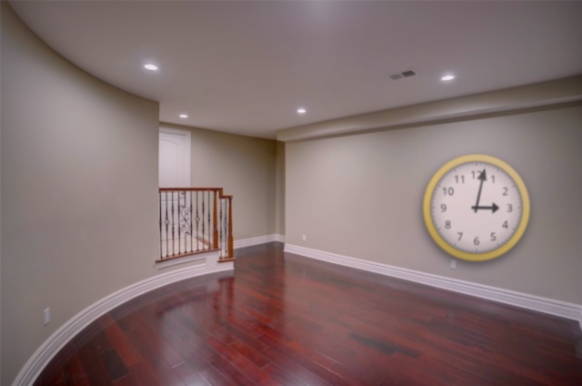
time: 3:02
